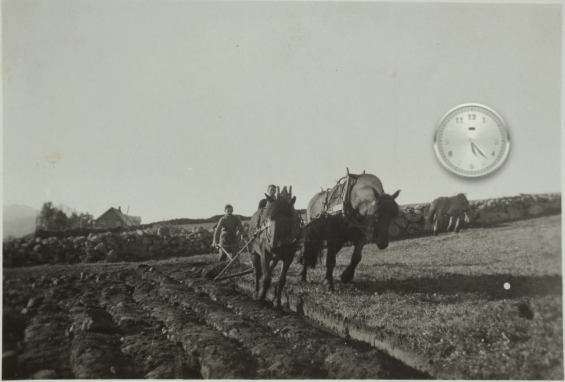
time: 5:23
